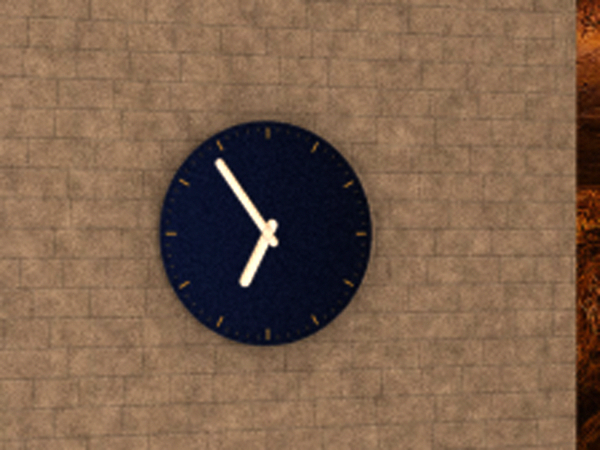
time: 6:54
